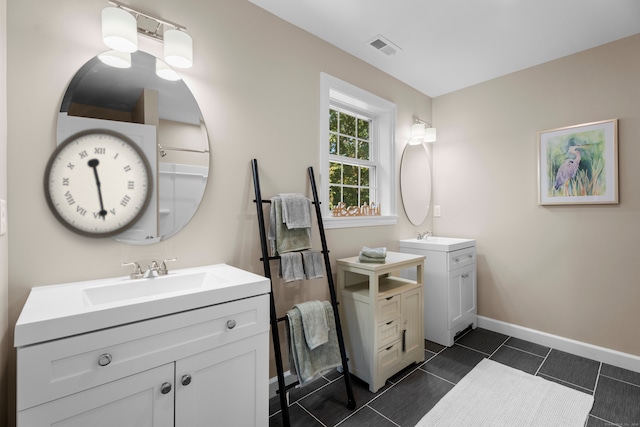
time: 11:28
